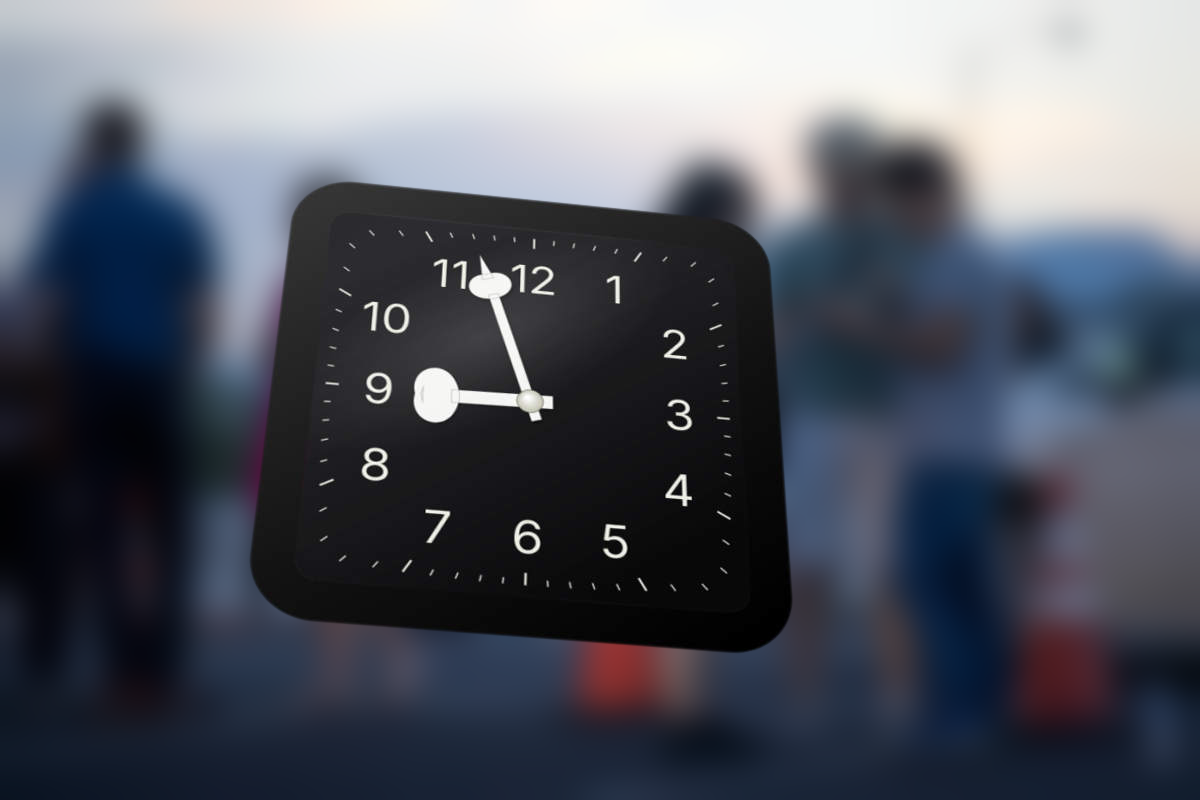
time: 8:57
